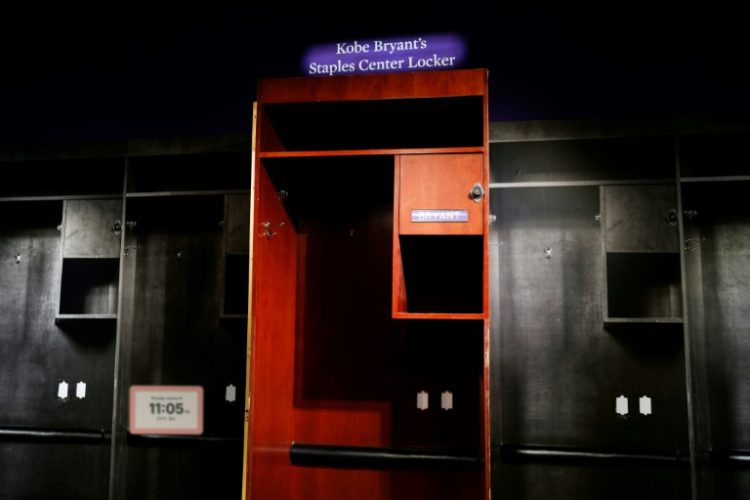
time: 11:05
